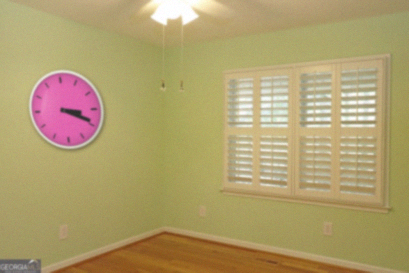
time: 3:19
